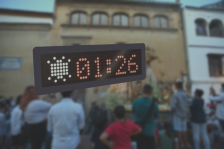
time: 1:26
